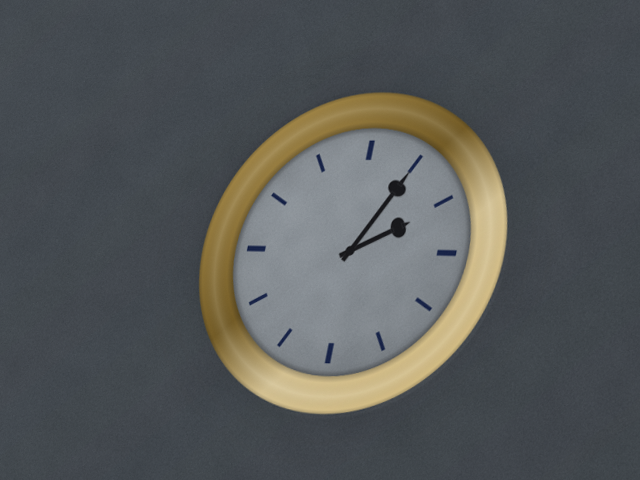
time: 2:05
